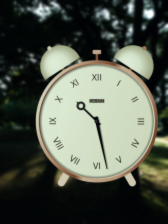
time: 10:28
